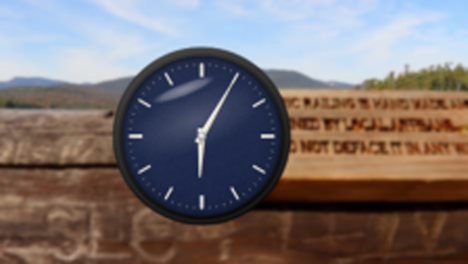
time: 6:05
